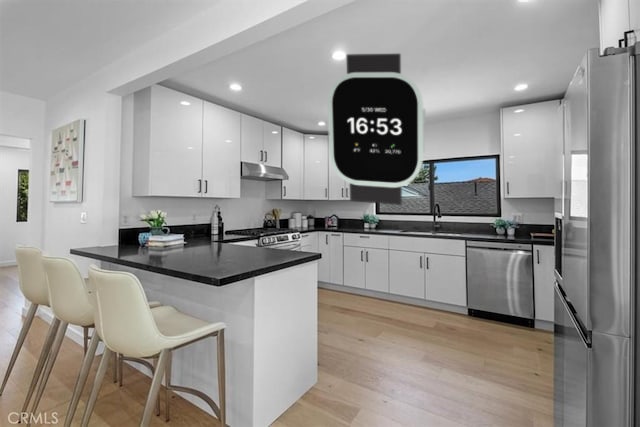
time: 16:53
